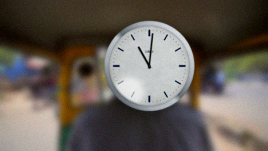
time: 11:01
